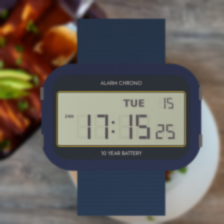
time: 17:15:25
